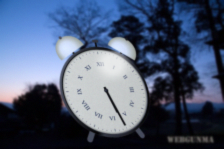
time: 5:27
